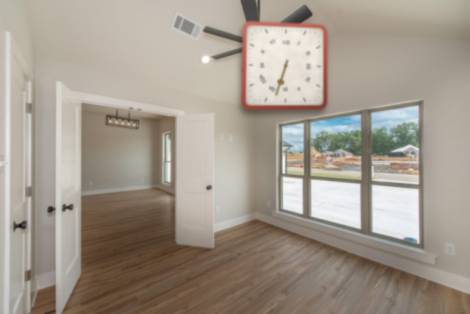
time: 6:33
